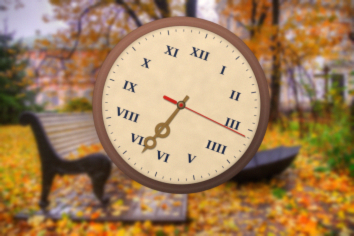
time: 6:33:16
